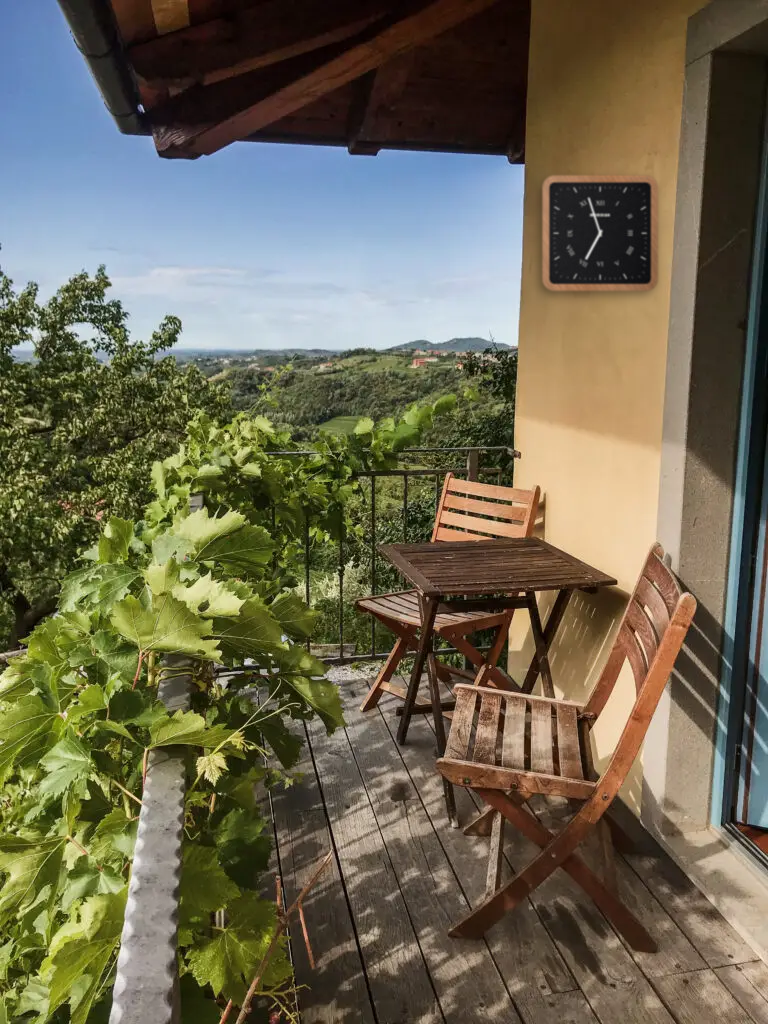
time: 6:57
